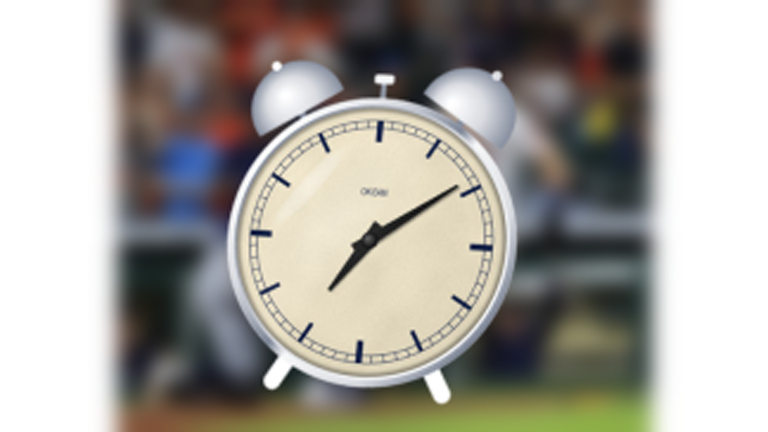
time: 7:09
